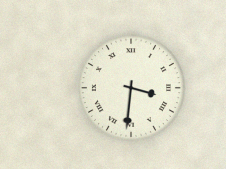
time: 3:31
